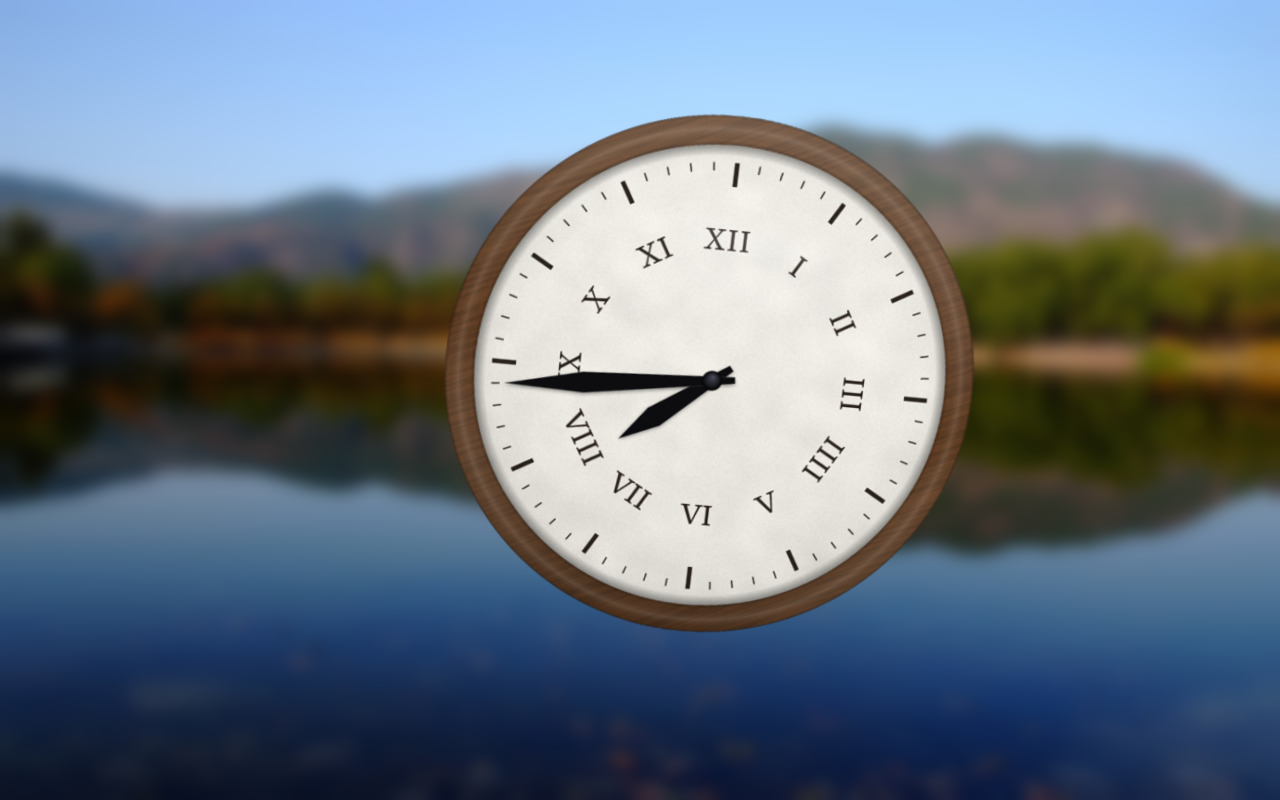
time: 7:44
